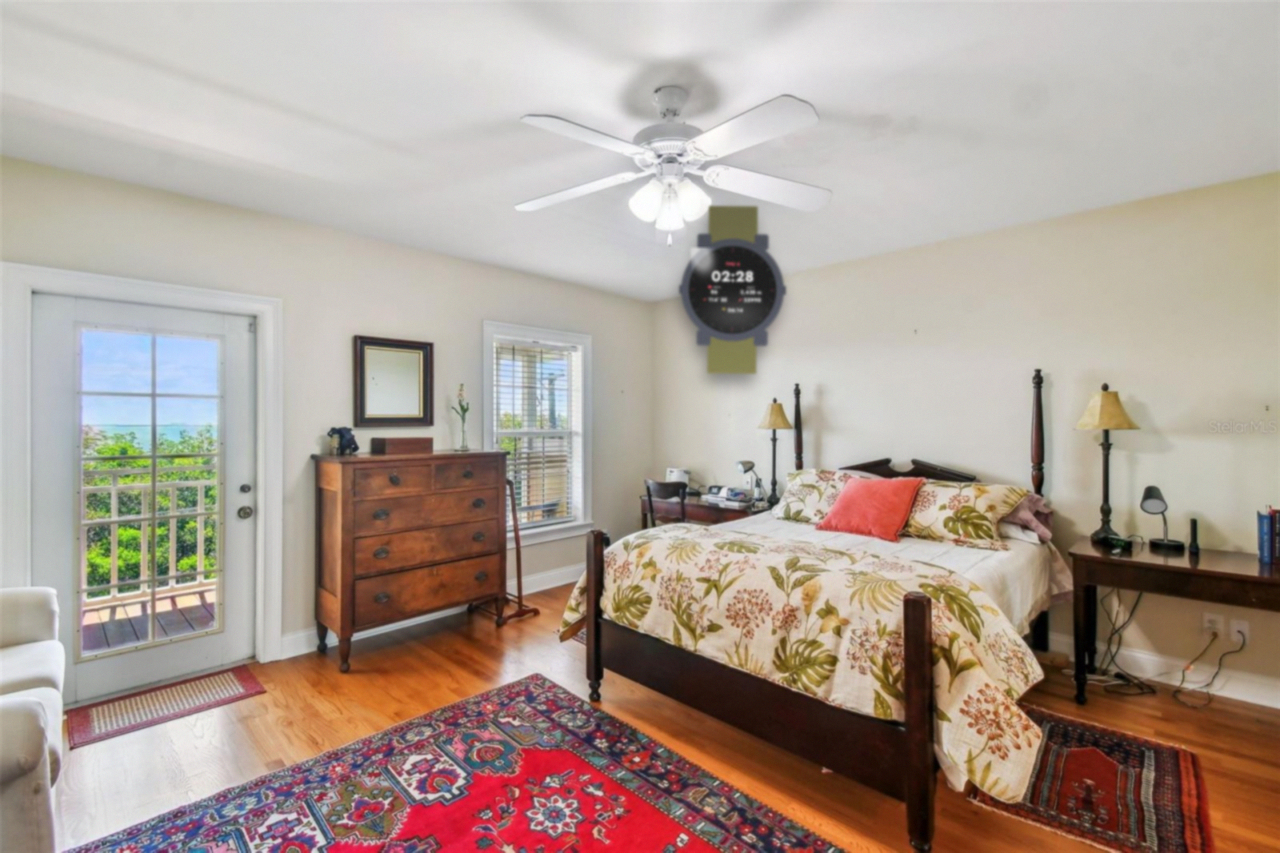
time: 2:28
